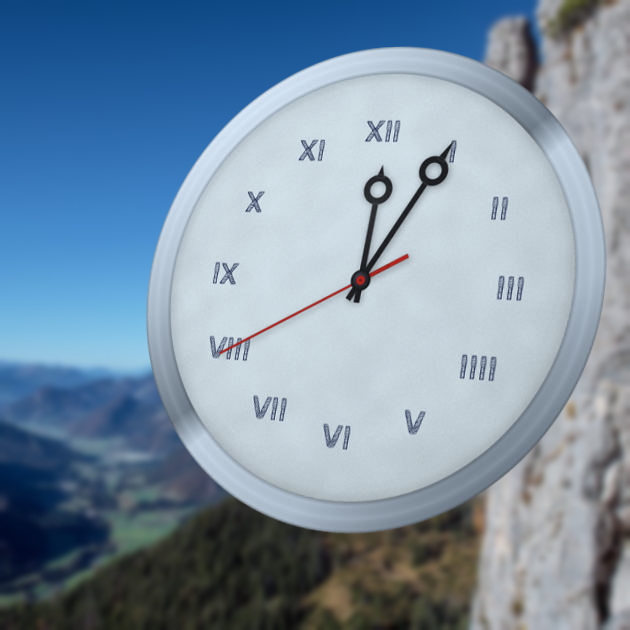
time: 12:04:40
